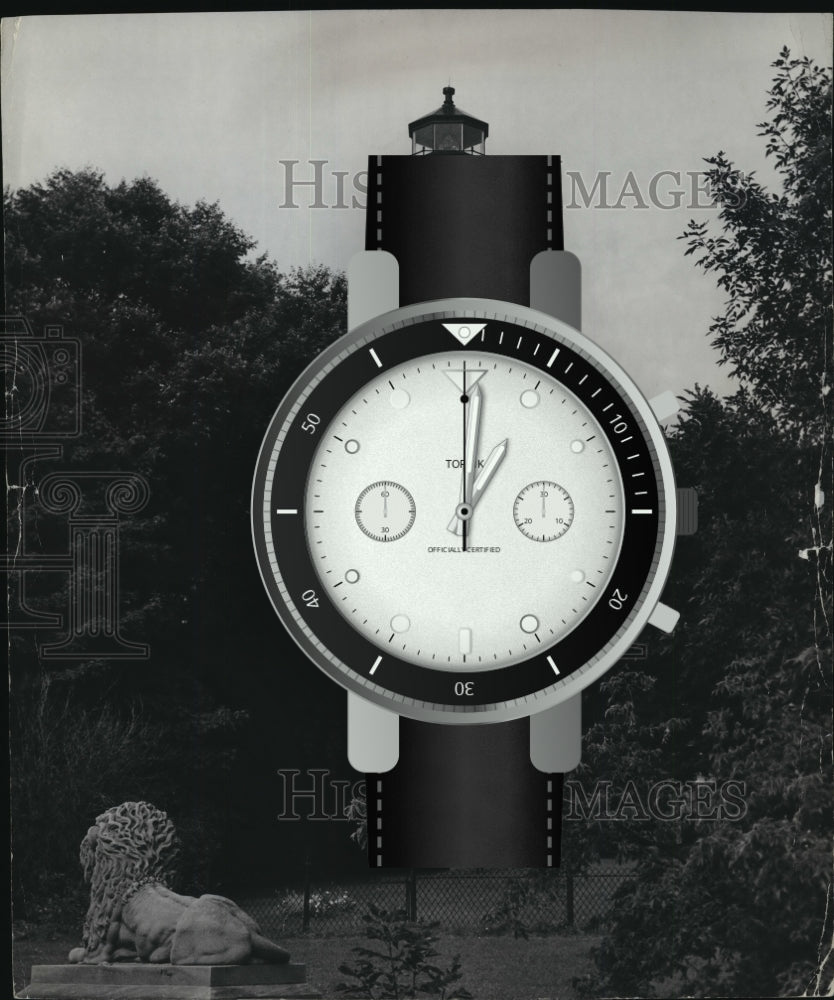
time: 1:01
